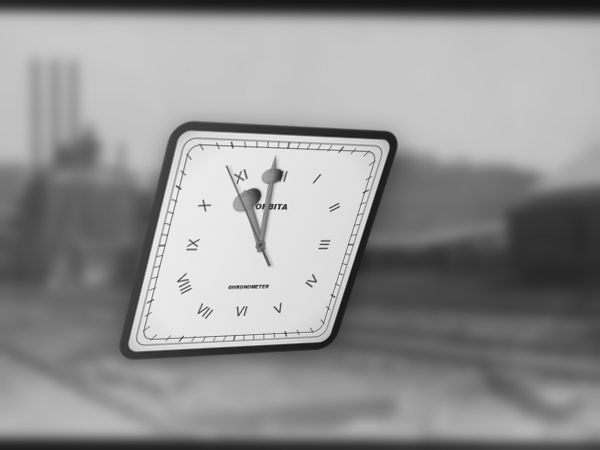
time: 10:58:54
